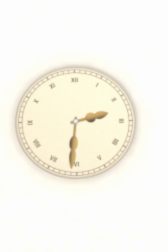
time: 2:31
